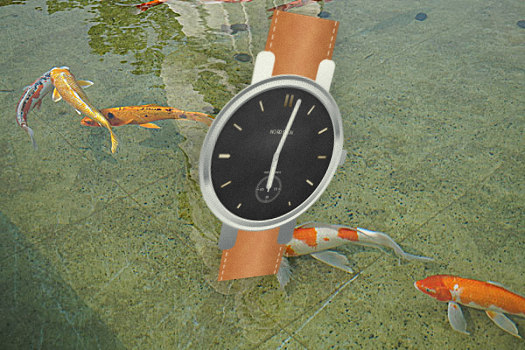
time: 6:02
